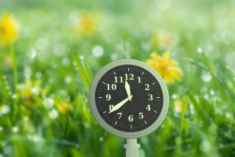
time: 11:39
